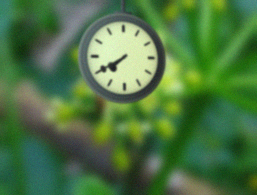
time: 7:40
